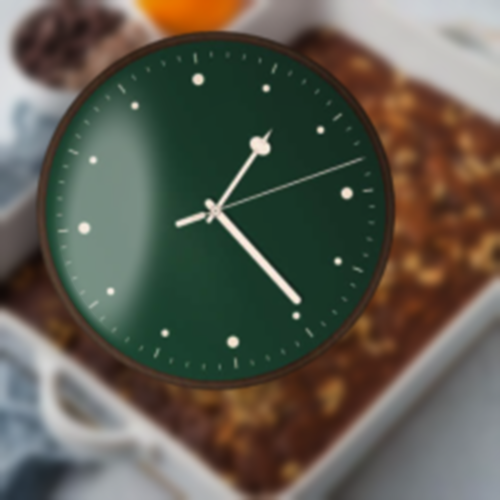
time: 1:24:13
